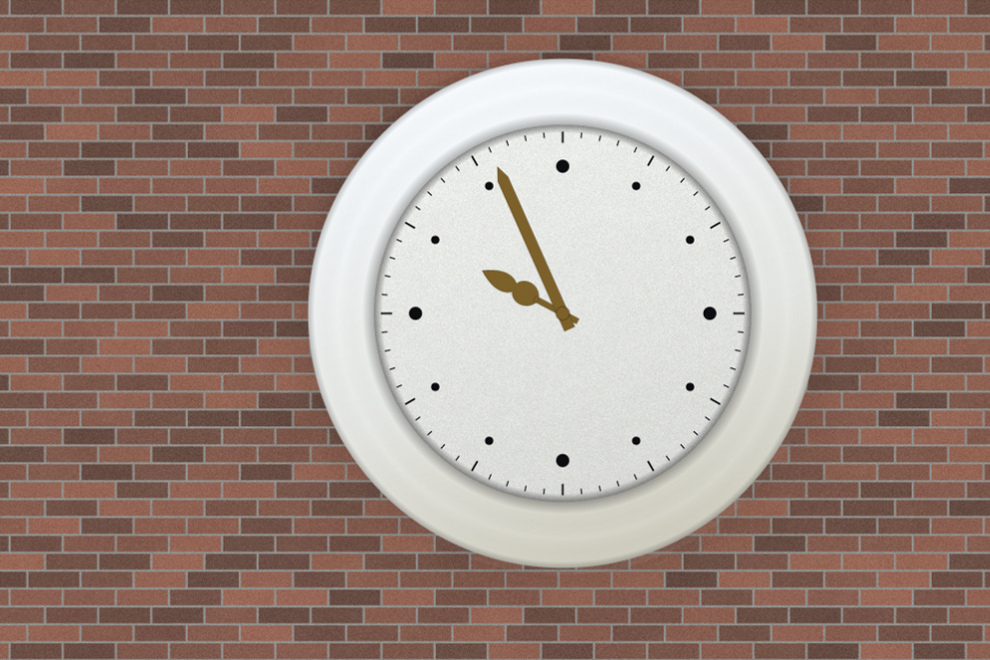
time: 9:56
